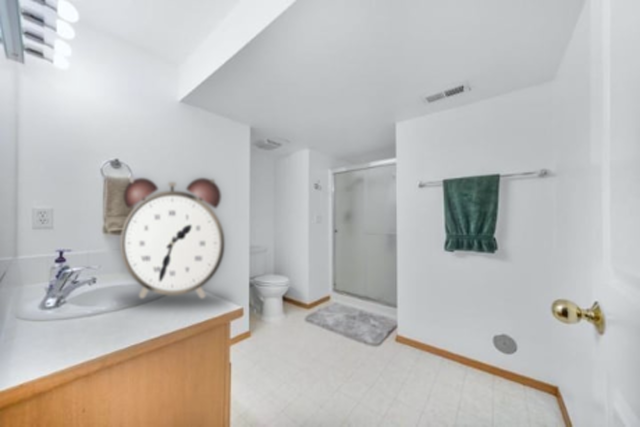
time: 1:33
